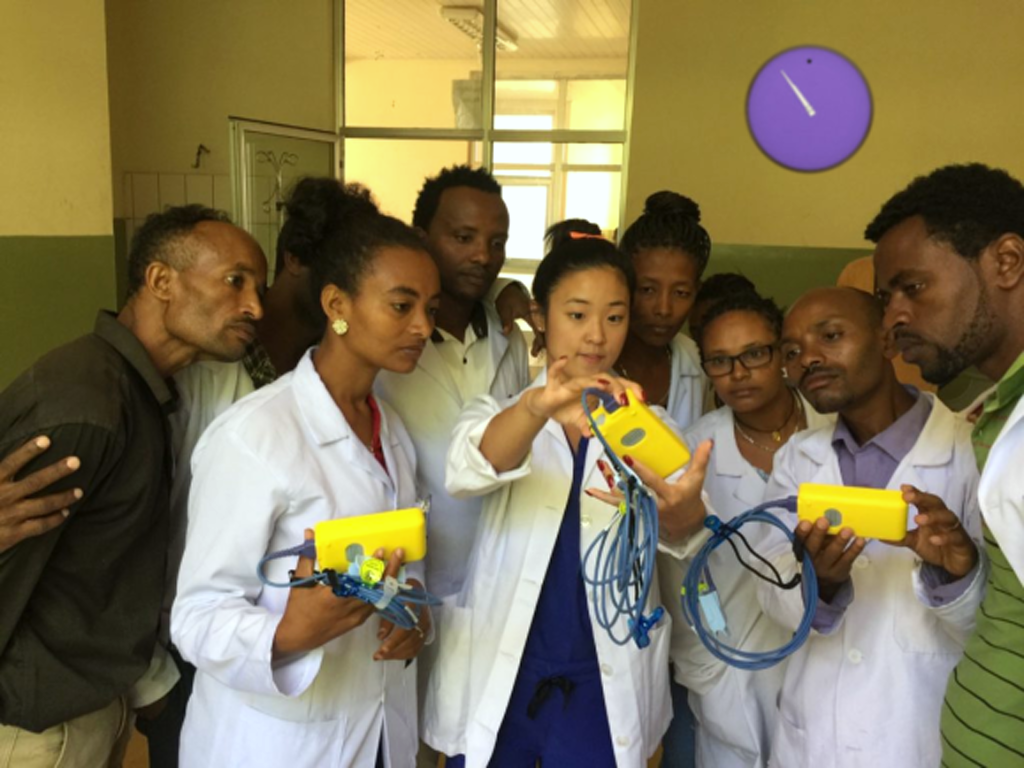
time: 10:54
